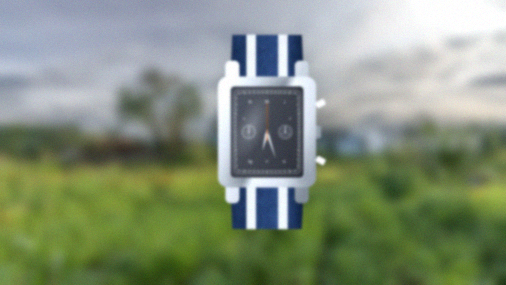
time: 6:27
